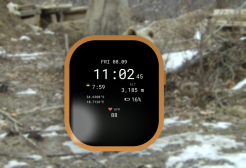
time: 11:02
